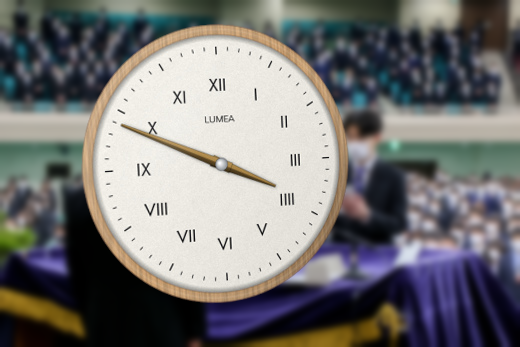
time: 3:49
